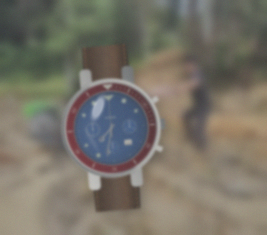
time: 7:32
